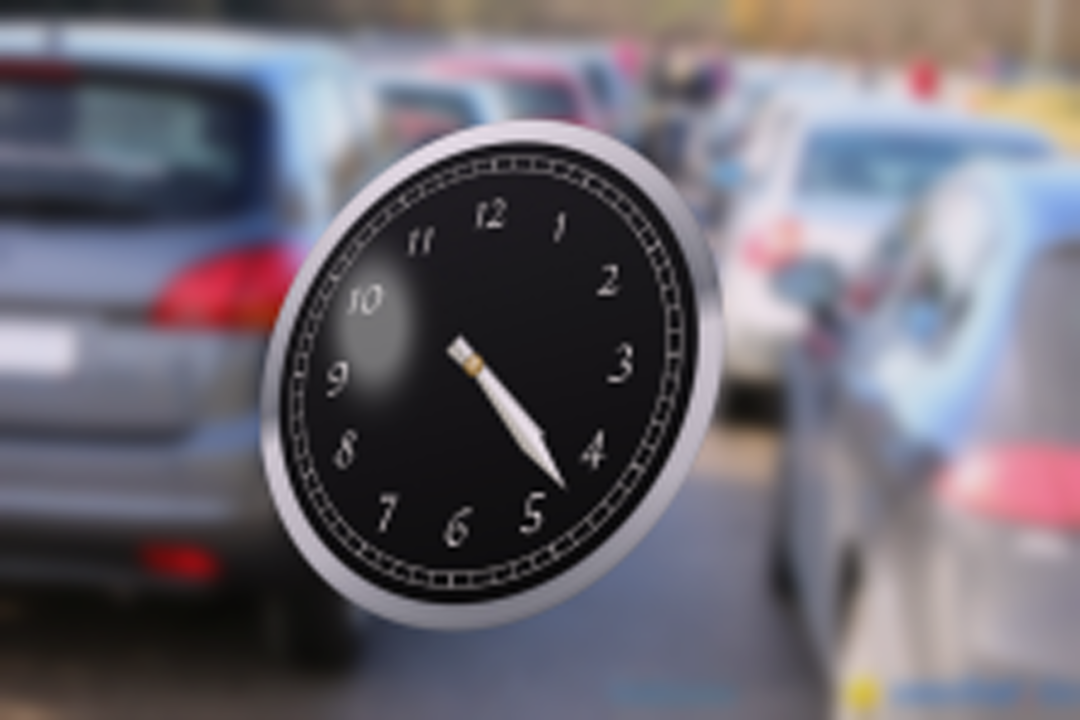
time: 4:23
